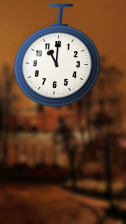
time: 11:00
